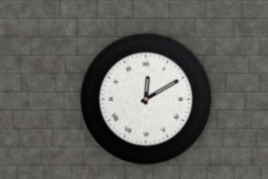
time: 12:10
